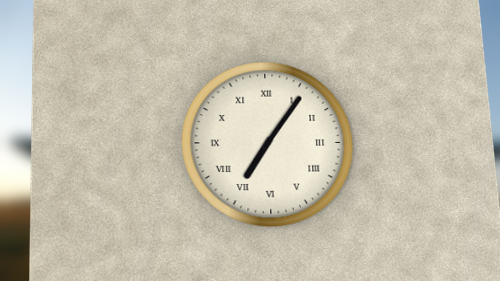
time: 7:06
